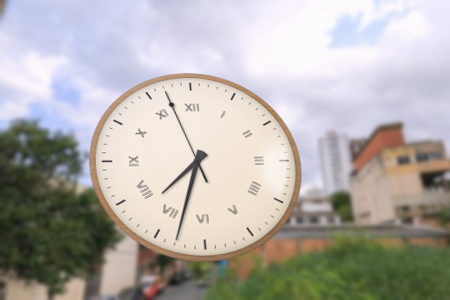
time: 7:32:57
